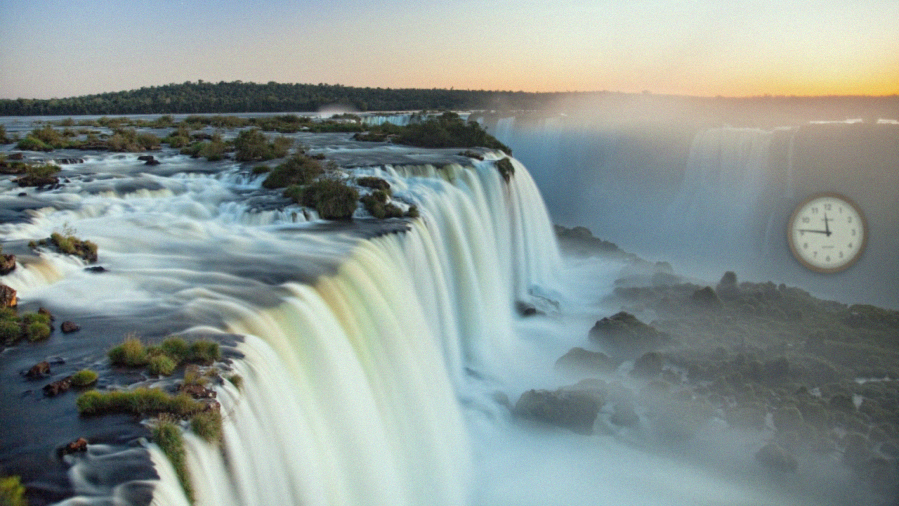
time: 11:46
